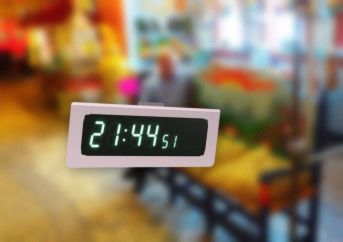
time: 21:44:51
